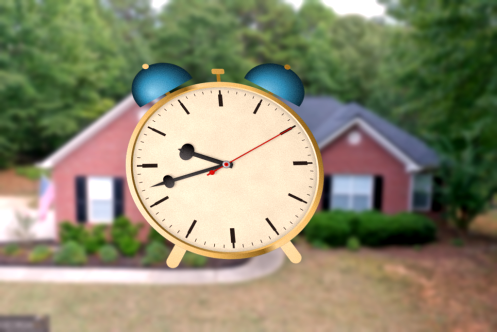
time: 9:42:10
